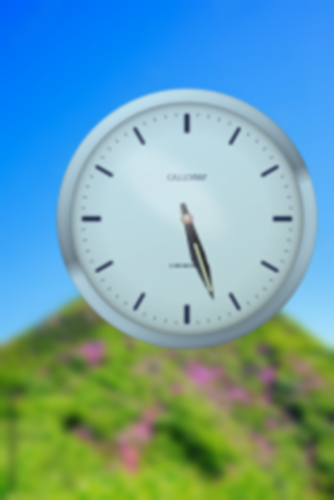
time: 5:27
